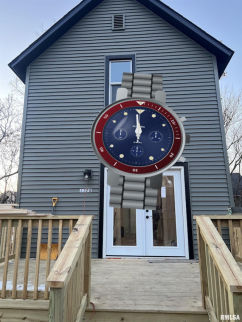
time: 11:59
